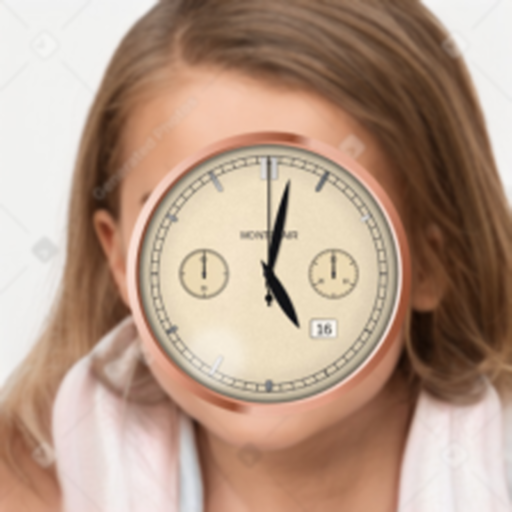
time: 5:02
